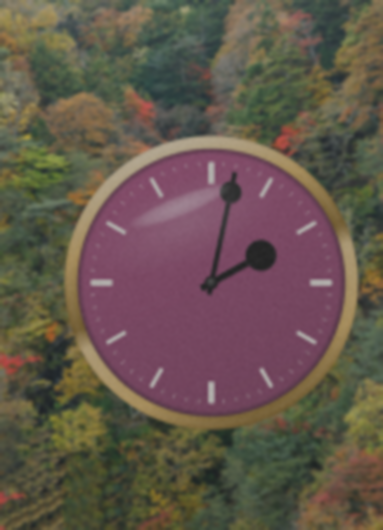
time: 2:02
